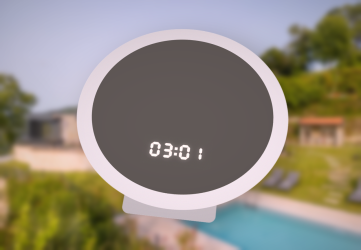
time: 3:01
